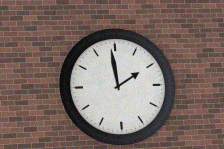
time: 1:59
